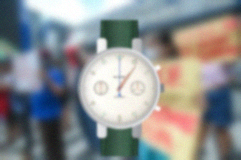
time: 1:06
